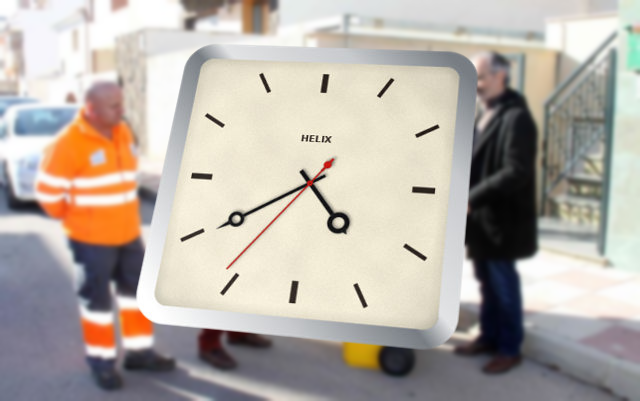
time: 4:39:36
